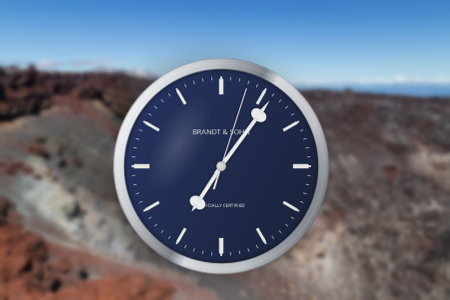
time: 7:06:03
